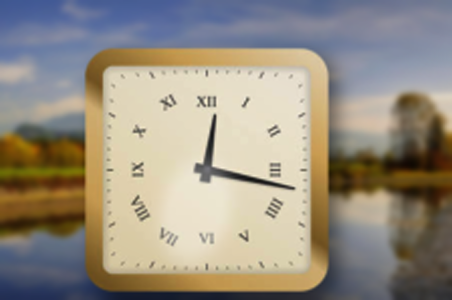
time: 12:17
